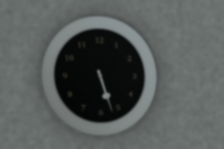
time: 5:27
